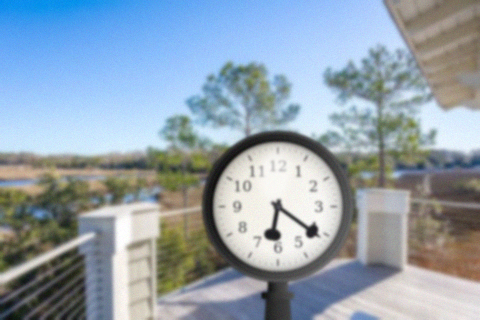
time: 6:21
